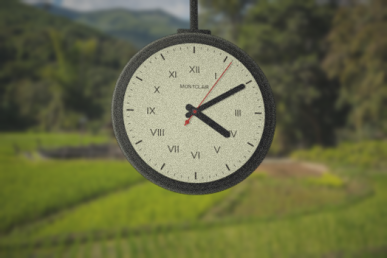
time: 4:10:06
